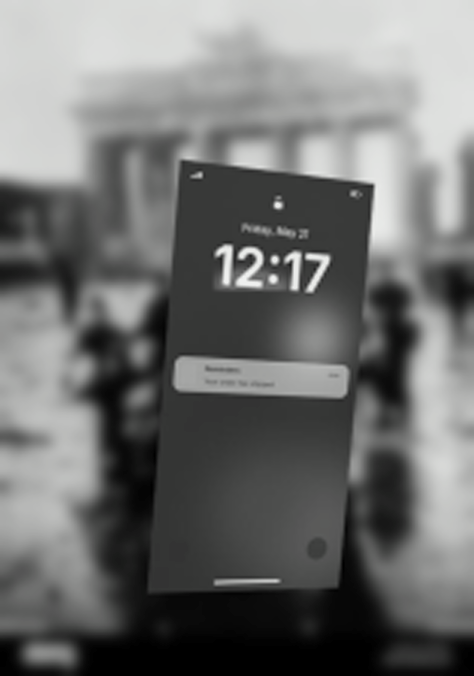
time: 12:17
